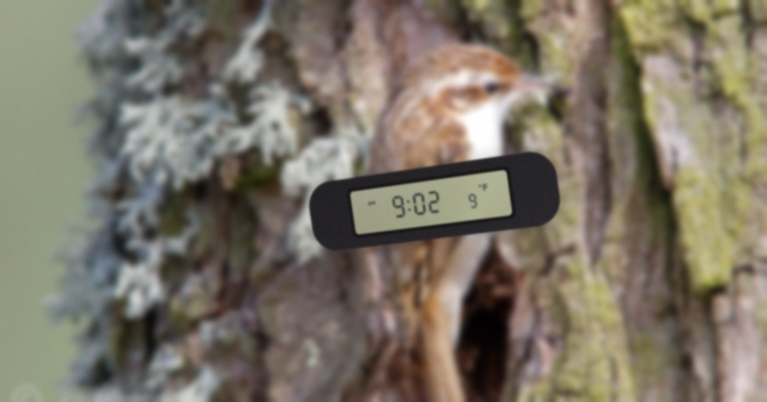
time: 9:02
